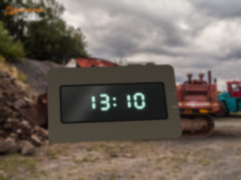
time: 13:10
